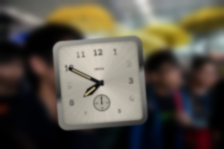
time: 7:50
